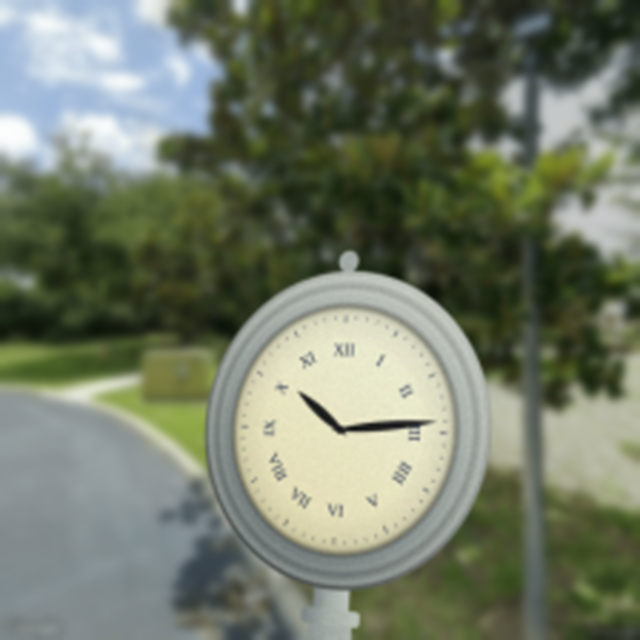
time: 10:14
